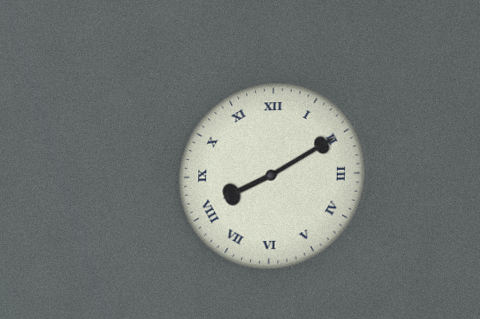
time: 8:10
